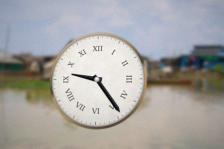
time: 9:24
